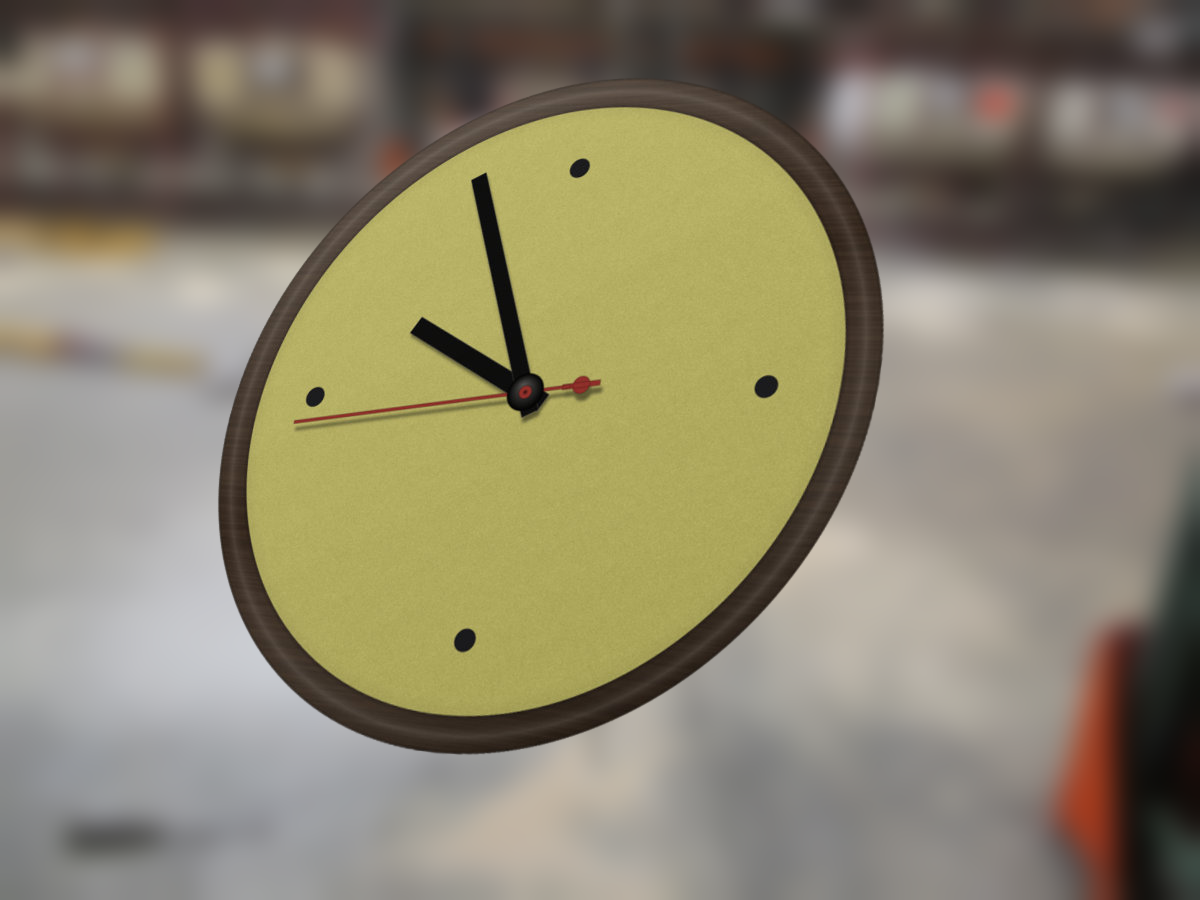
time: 9:55:44
